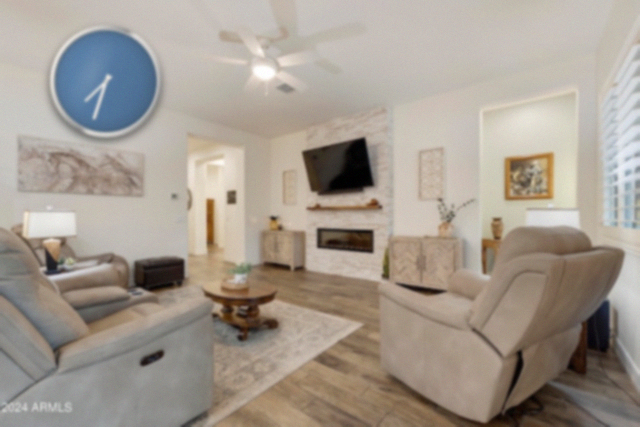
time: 7:33
